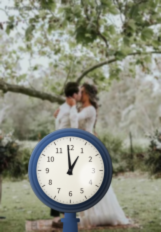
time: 12:59
